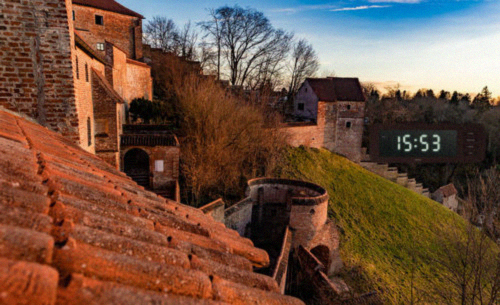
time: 15:53
